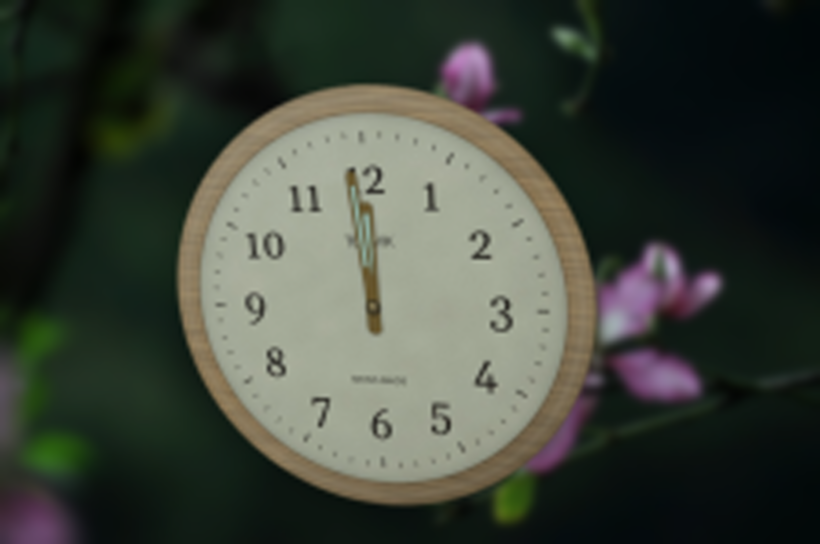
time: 11:59
